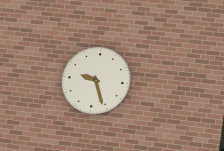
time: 9:26
